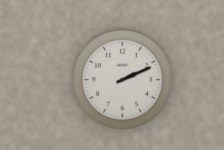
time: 2:11
